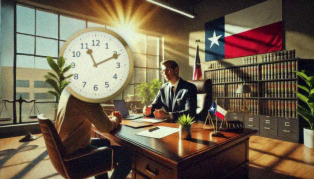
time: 11:11
